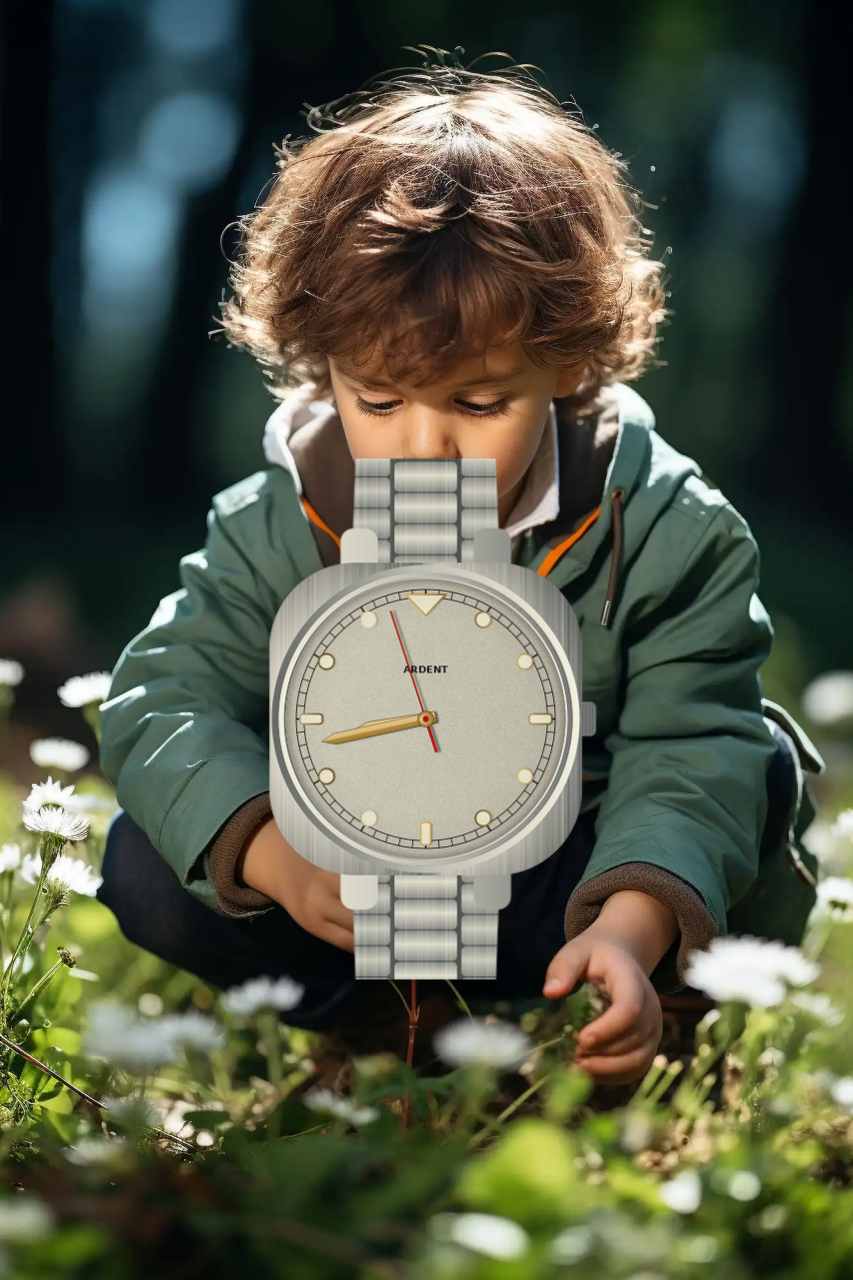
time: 8:42:57
